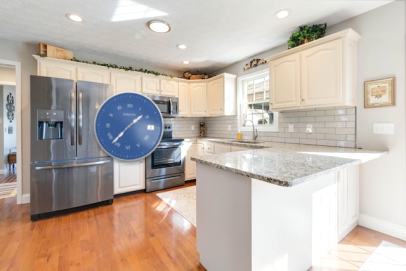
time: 1:37
